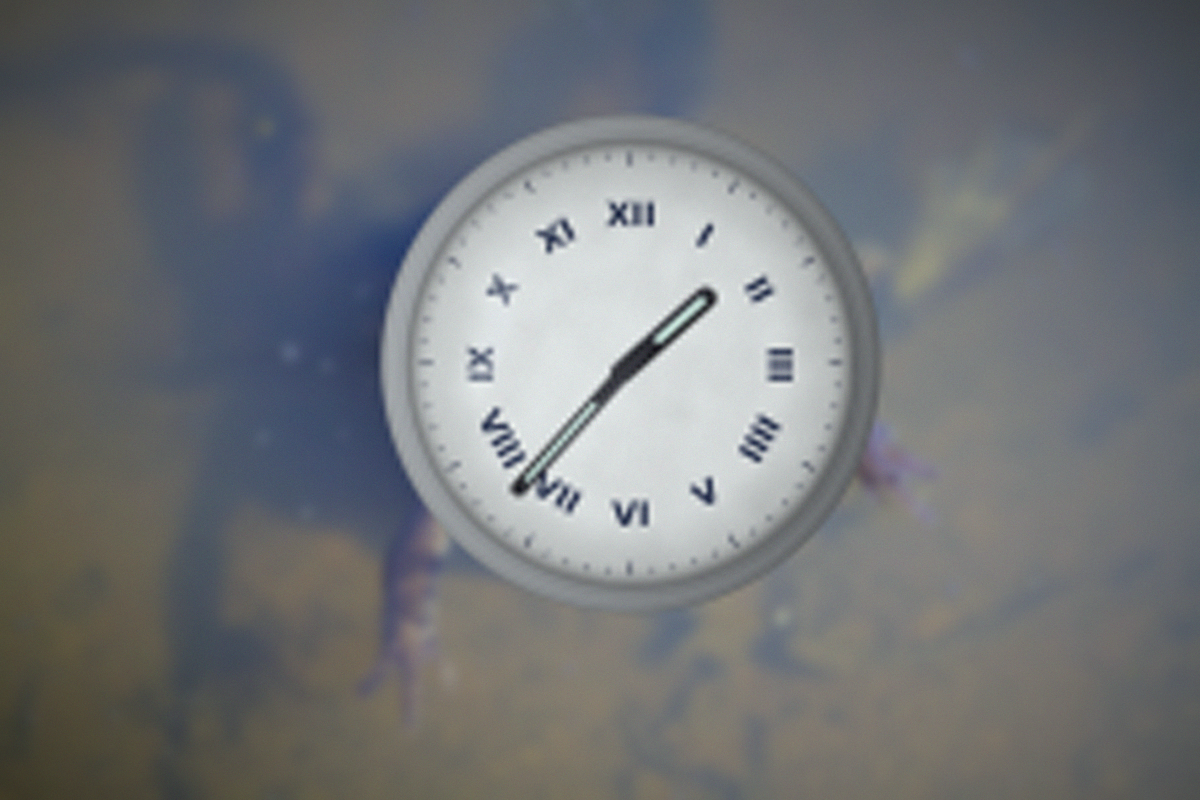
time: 1:37
